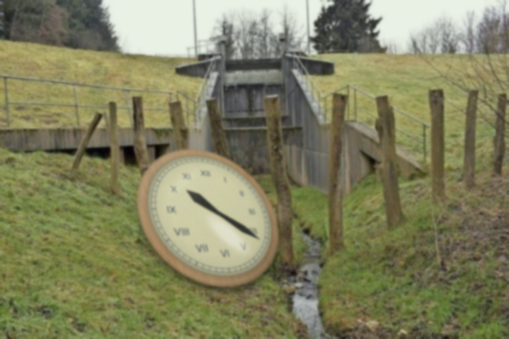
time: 10:21
